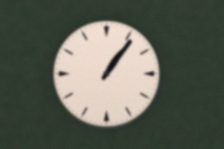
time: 1:06
